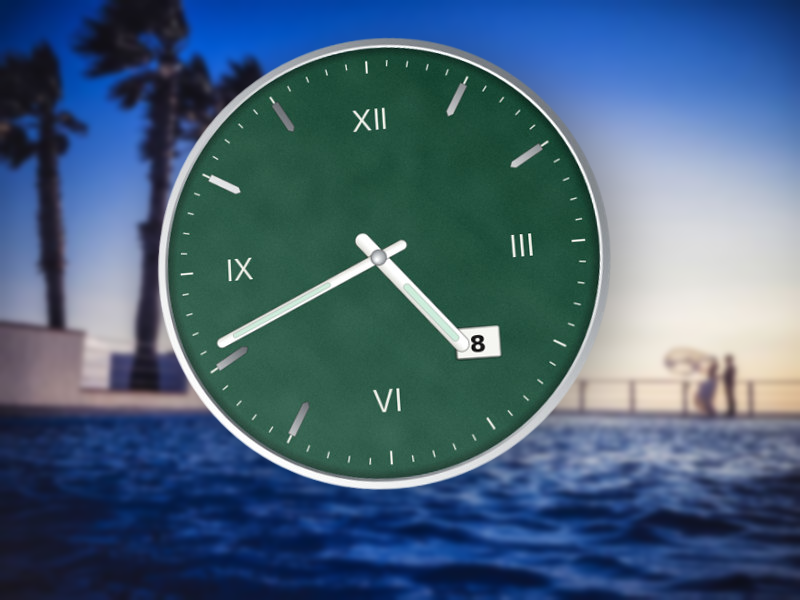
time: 4:41
